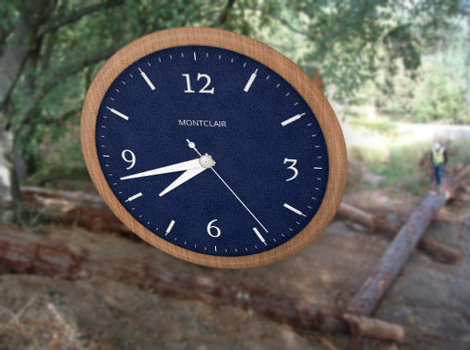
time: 7:42:24
